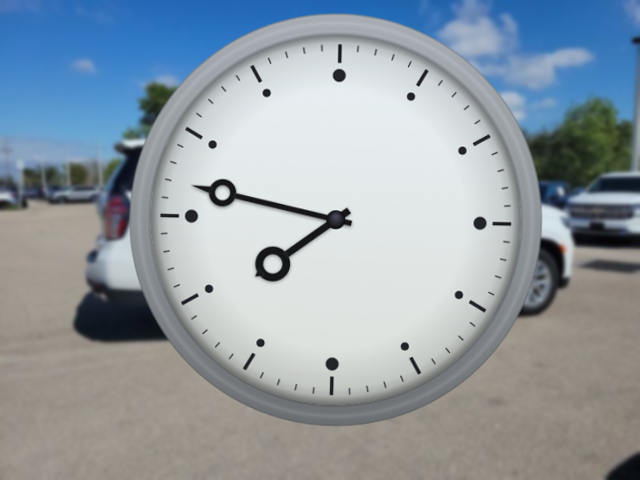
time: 7:47
